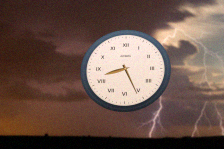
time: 8:26
